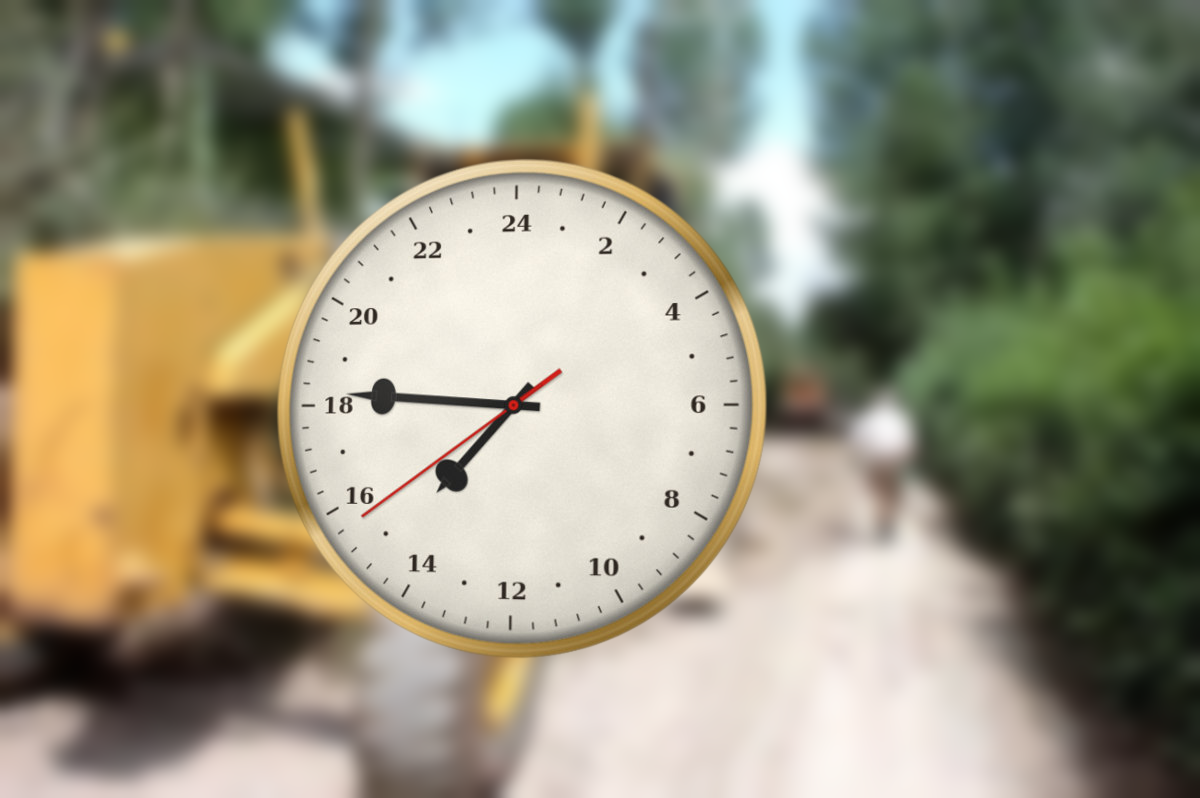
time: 14:45:39
